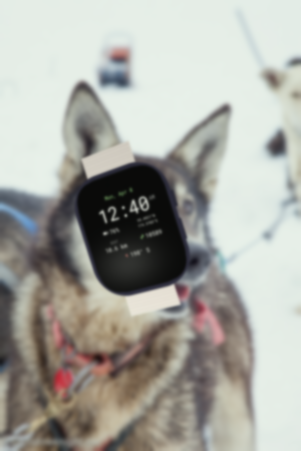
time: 12:40
